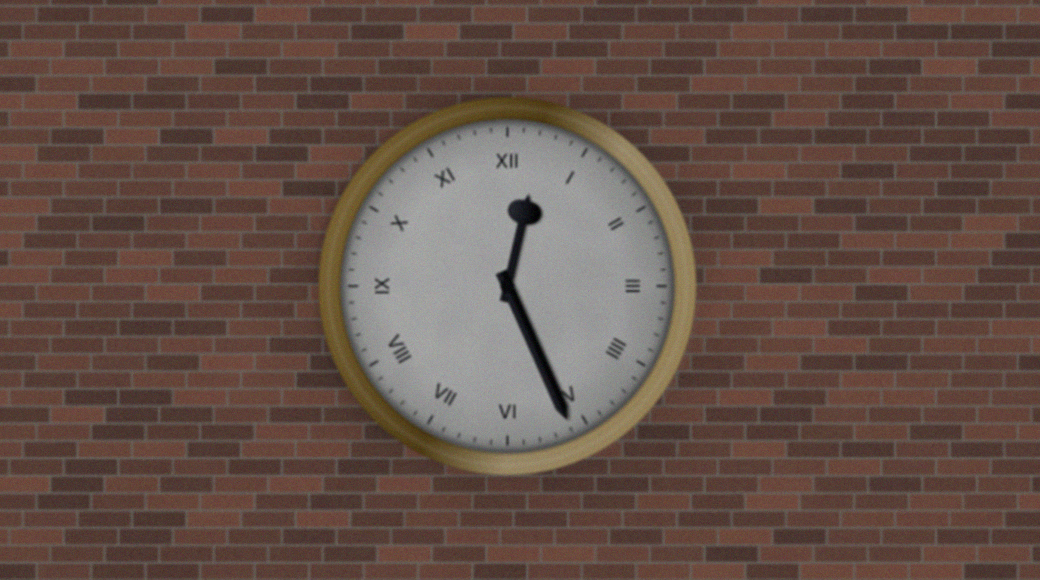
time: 12:26
